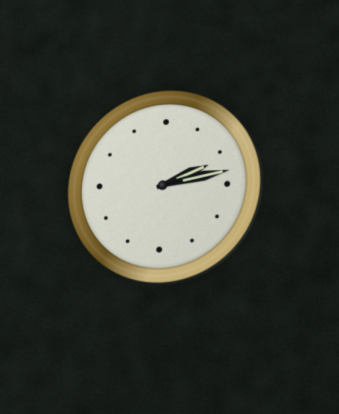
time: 2:13
